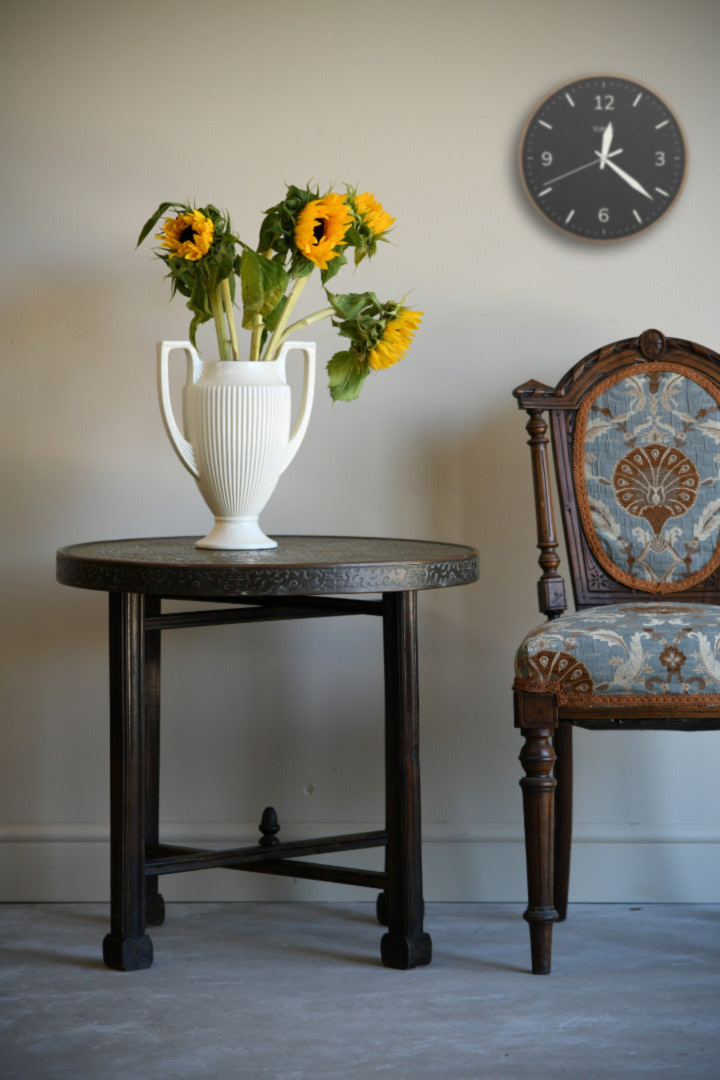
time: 12:21:41
